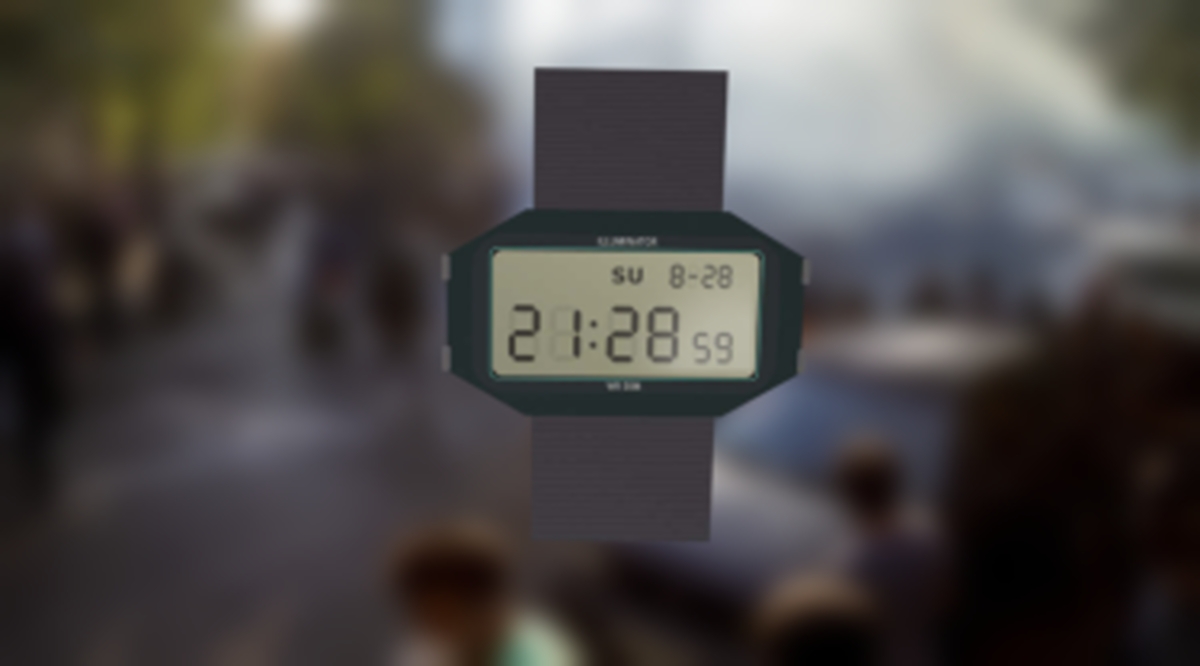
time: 21:28:59
